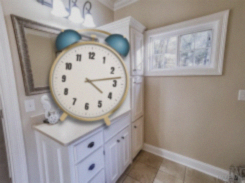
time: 4:13
